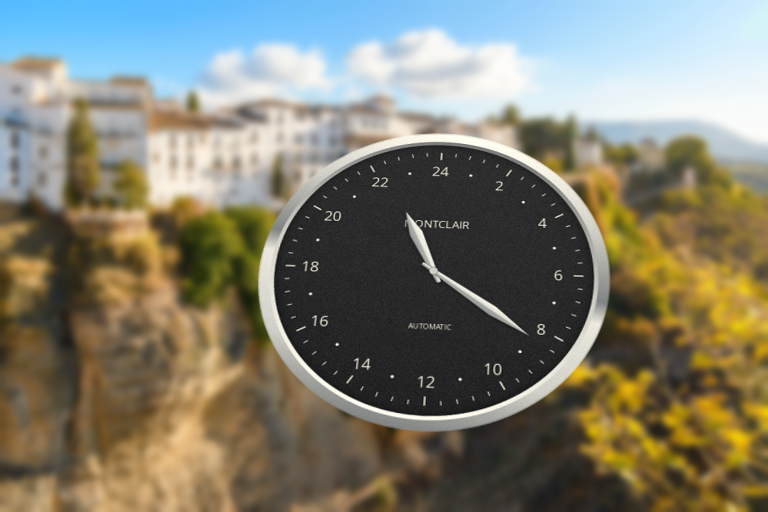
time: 22:21
